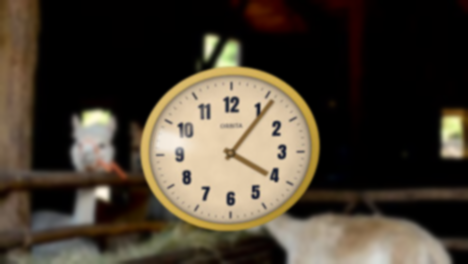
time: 4:06
